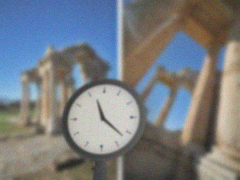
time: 11:22
